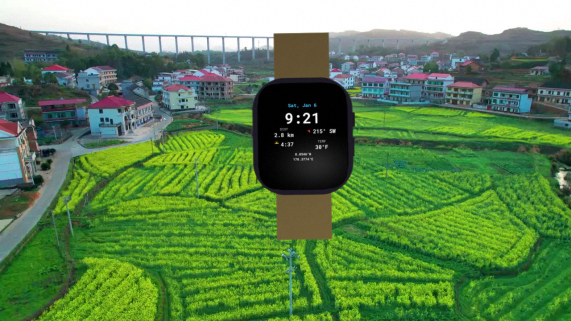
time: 9:21
